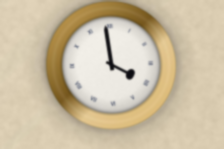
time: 3:59
